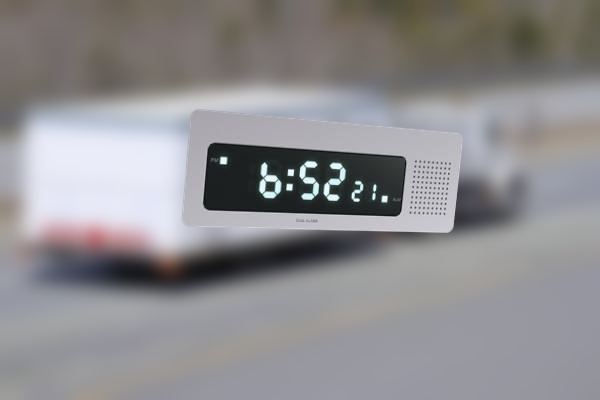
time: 6:52:21
